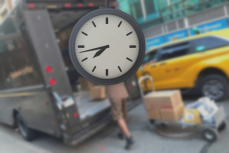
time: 7:43
